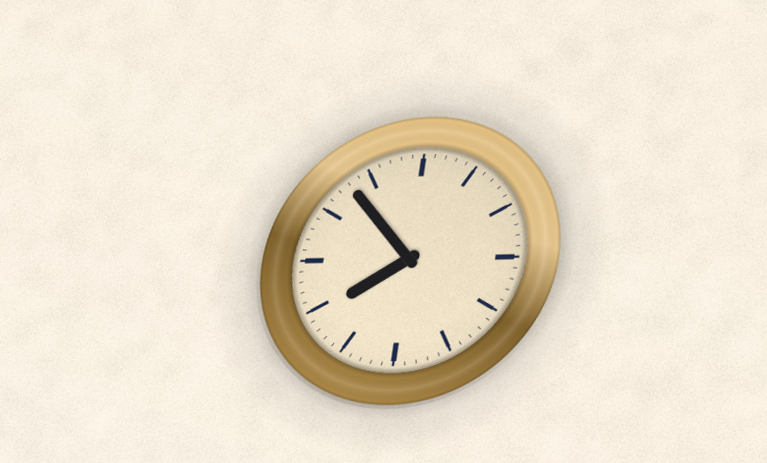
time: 7:53
